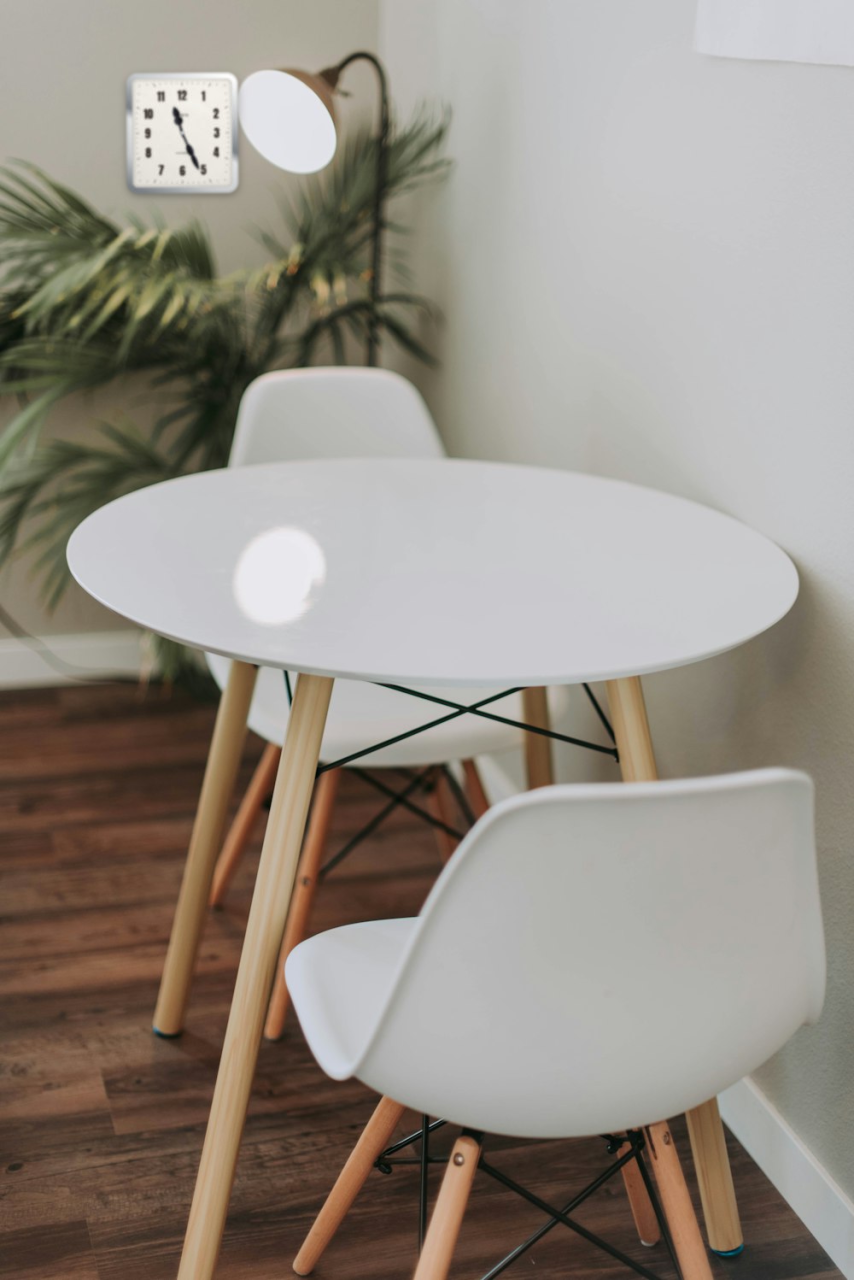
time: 11:26
